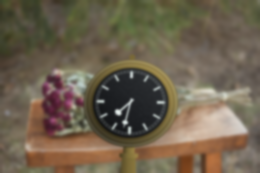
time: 7:32
